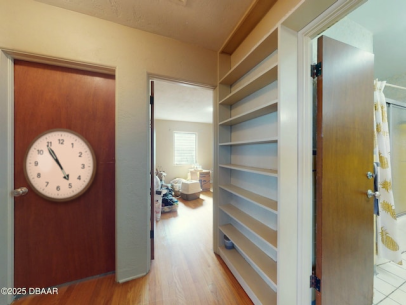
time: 4:54
